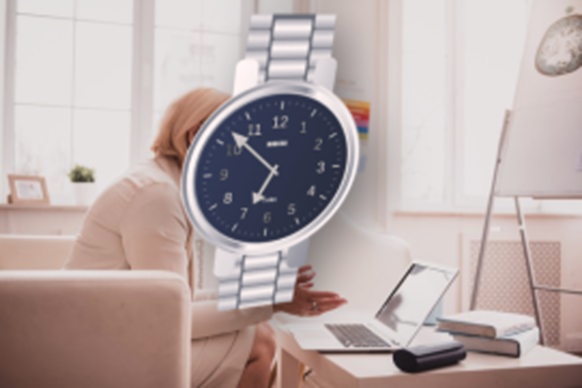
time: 6:52
